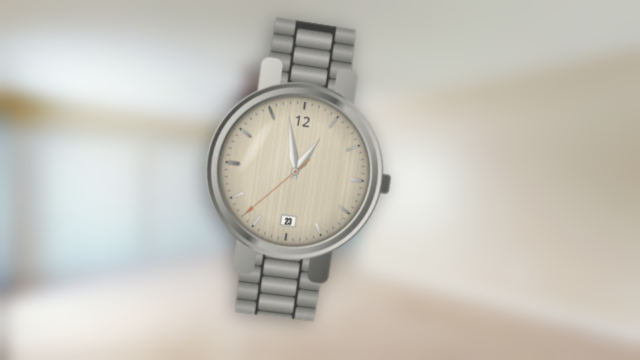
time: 12:57:37
